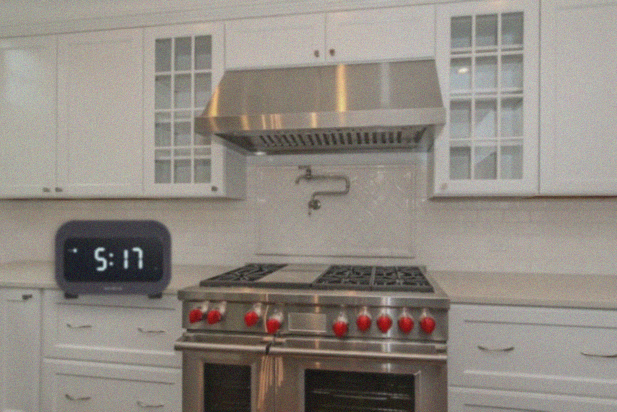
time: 5:17
